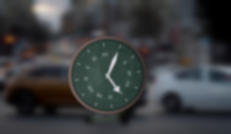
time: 5:05
